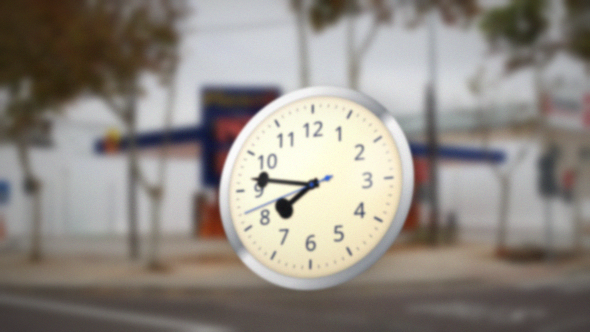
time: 7:46:42
